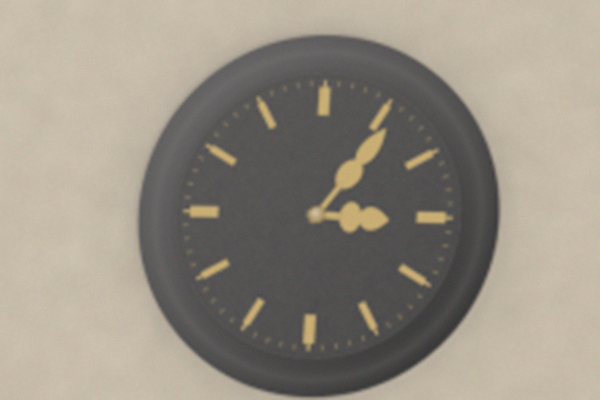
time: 3:06
